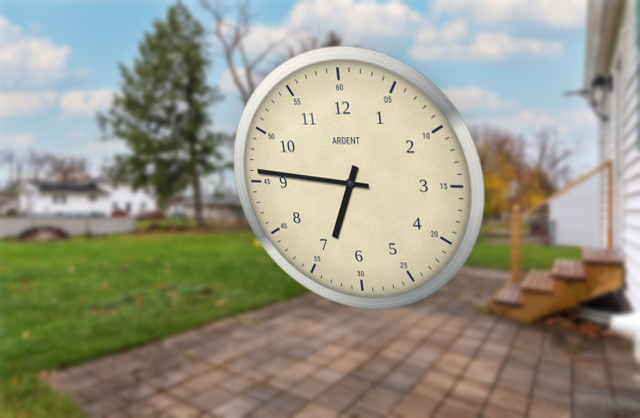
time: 6:46
